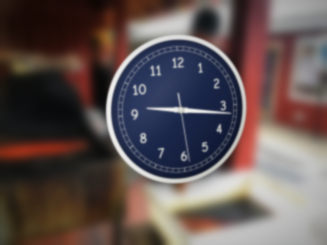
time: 9:16:29
